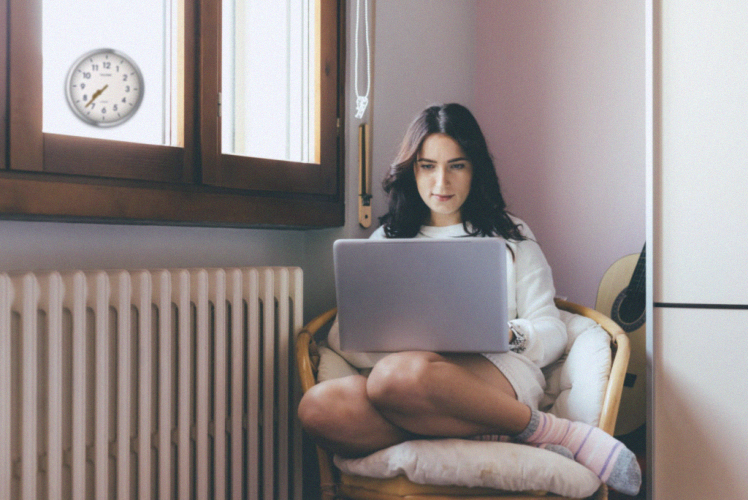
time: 7:37
